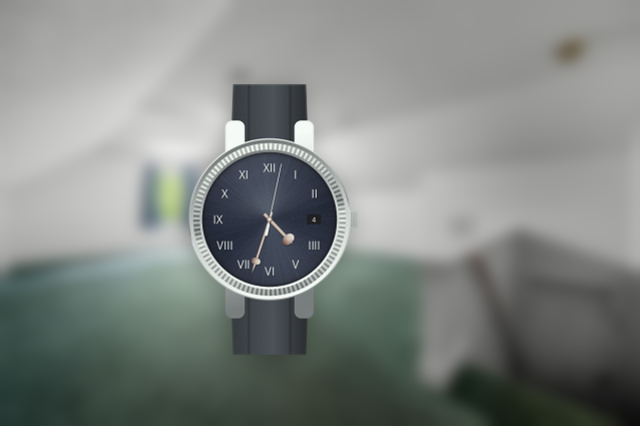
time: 4:33:02
